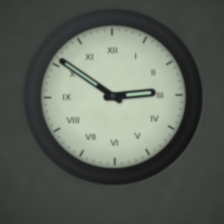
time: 2:51
